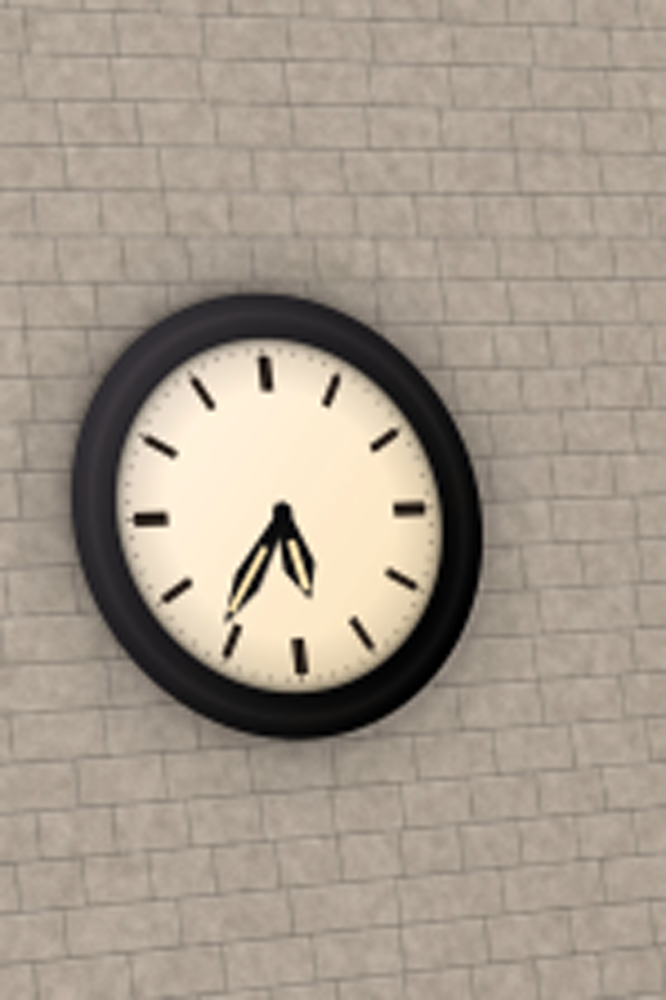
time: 5:36
